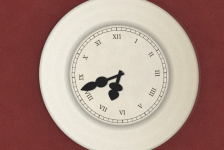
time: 6:42
